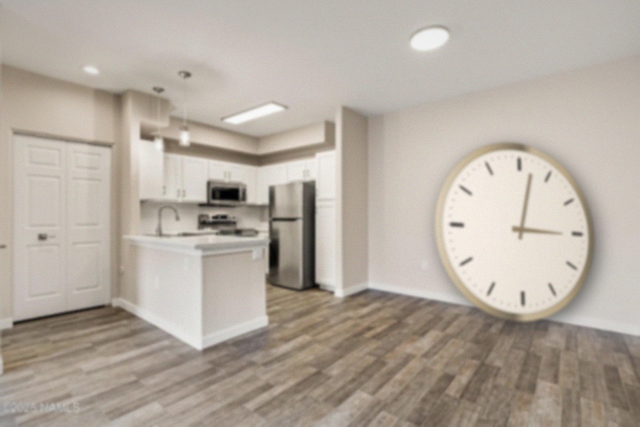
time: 3:02
